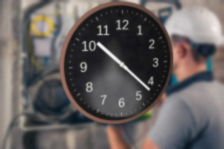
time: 10:22
